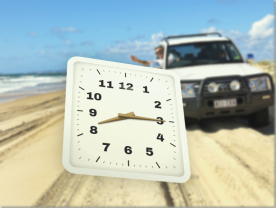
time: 8:15
